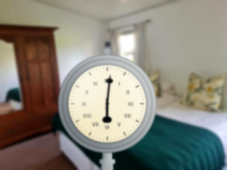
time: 6:01
